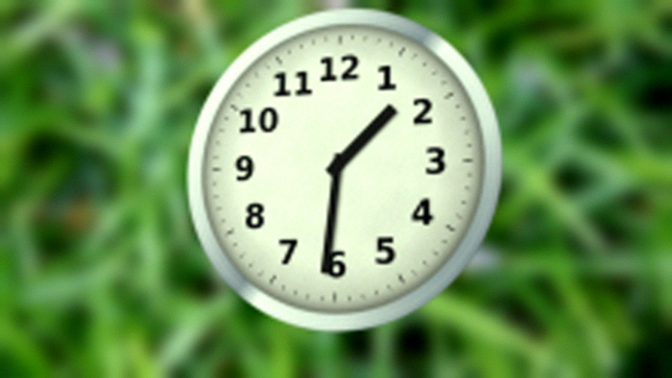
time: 1:31
